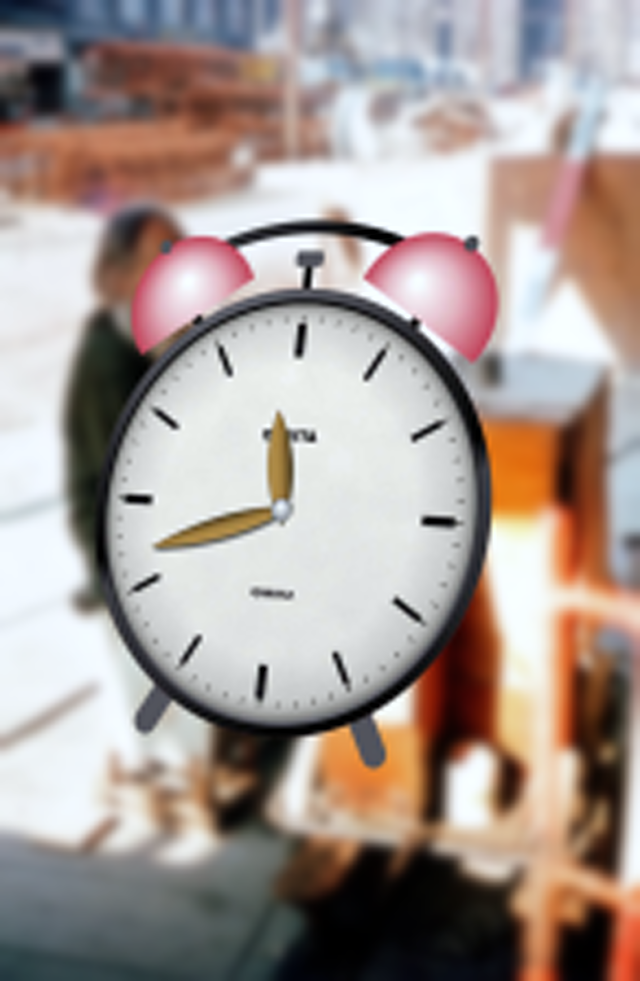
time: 11:42
